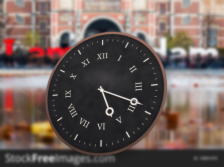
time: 5:19
